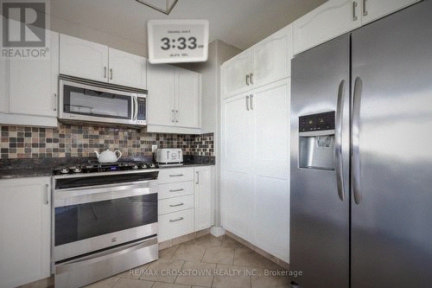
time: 3:33
